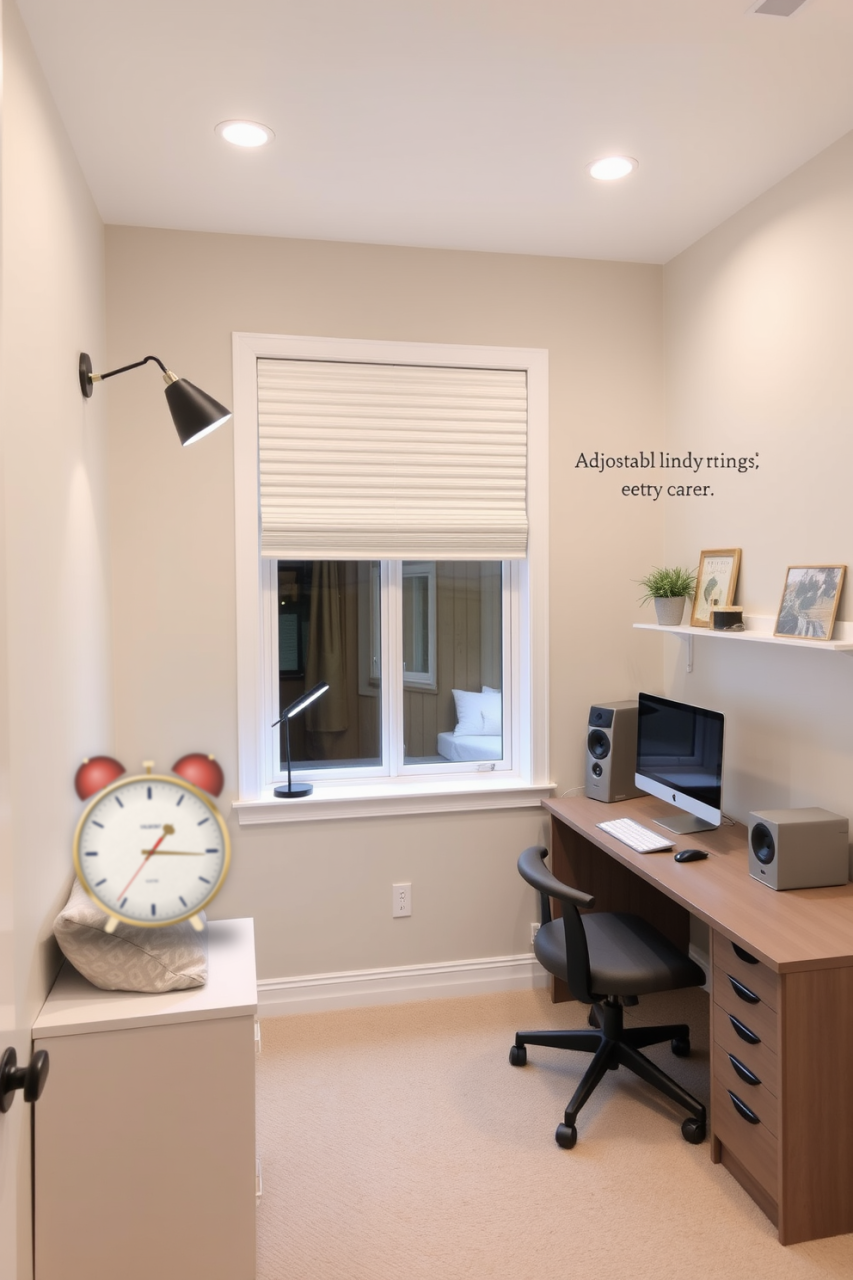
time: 1:15:36
